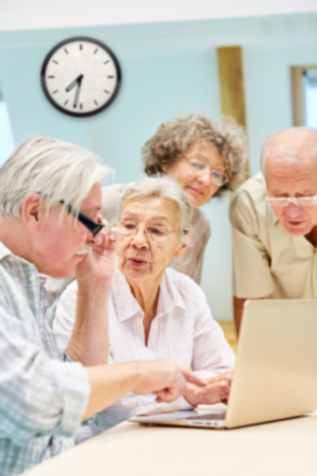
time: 7:32
